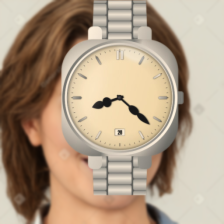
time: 8:22
